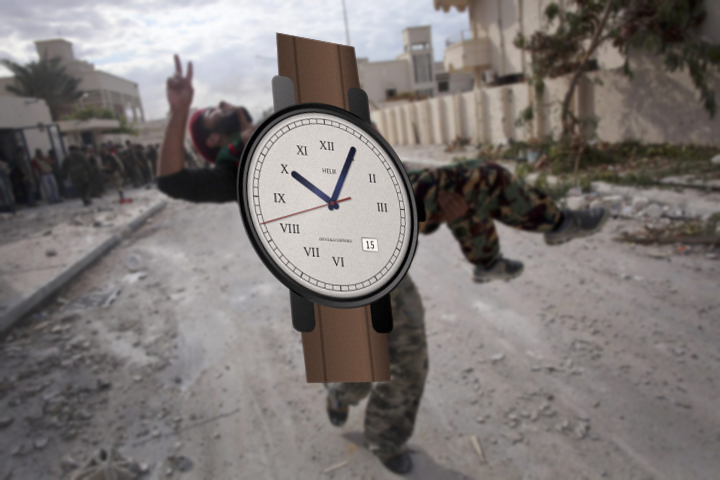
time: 10:04:42
